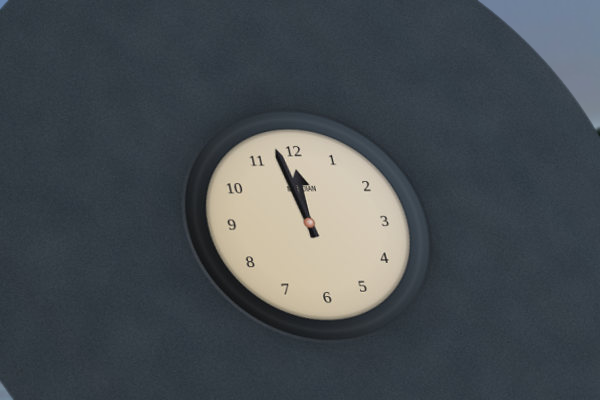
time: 11:58
